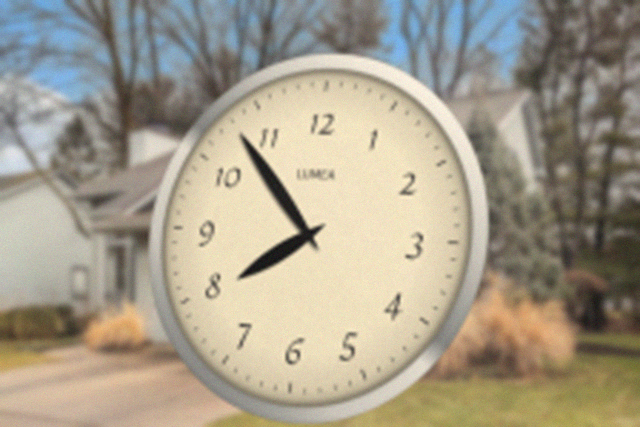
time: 7:53
